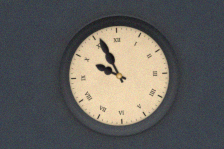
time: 9:56
